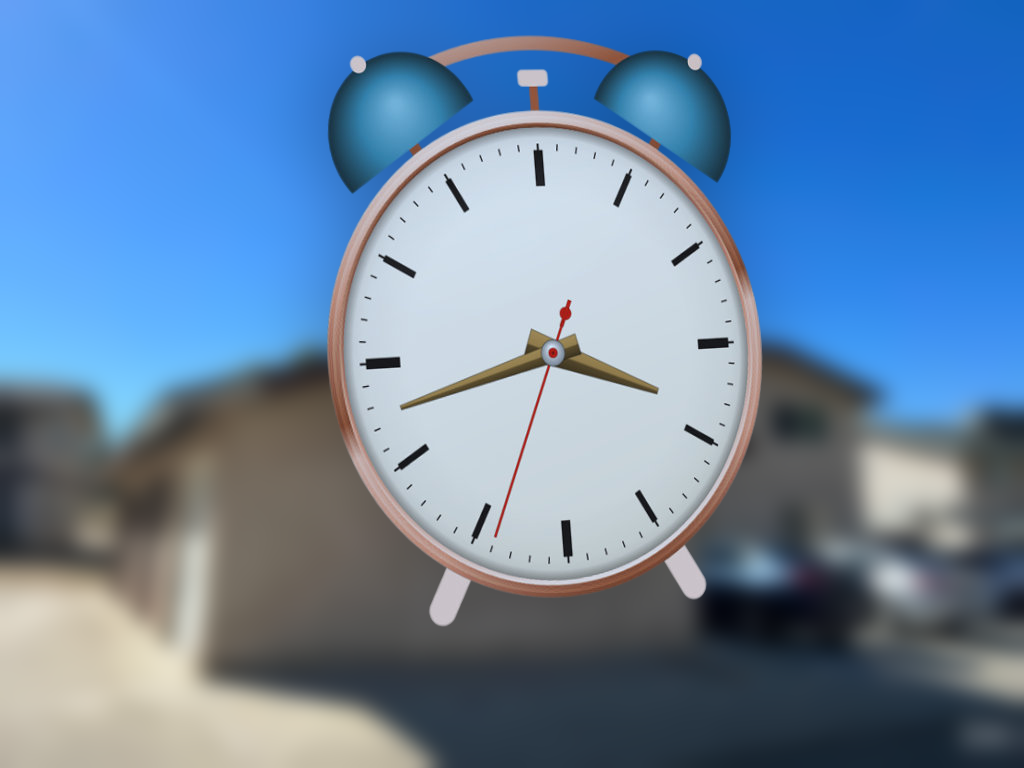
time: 3:42:34
